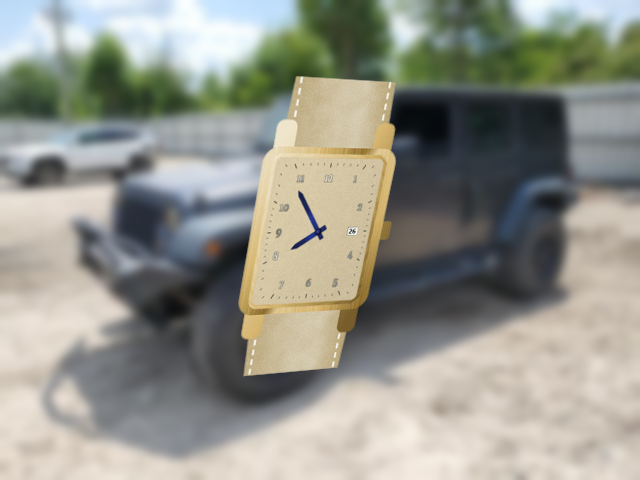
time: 7:54
